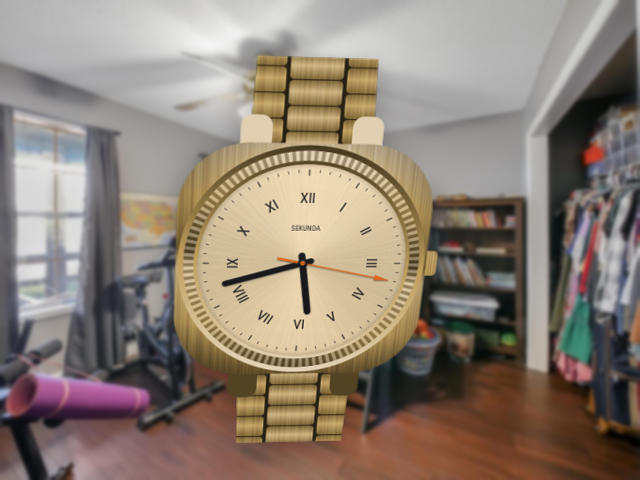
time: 5:42:17
